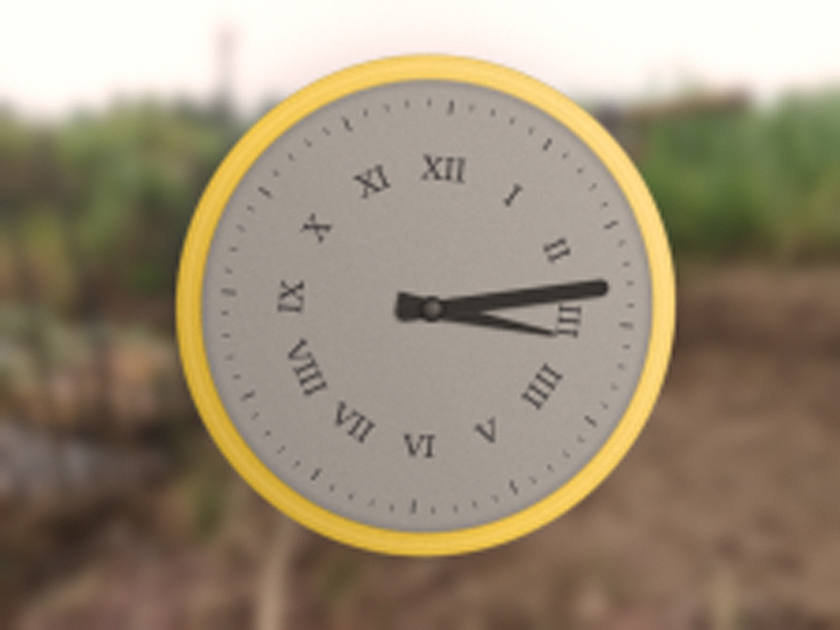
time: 3:13
